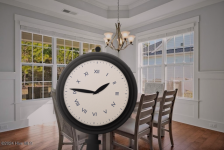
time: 1:46
